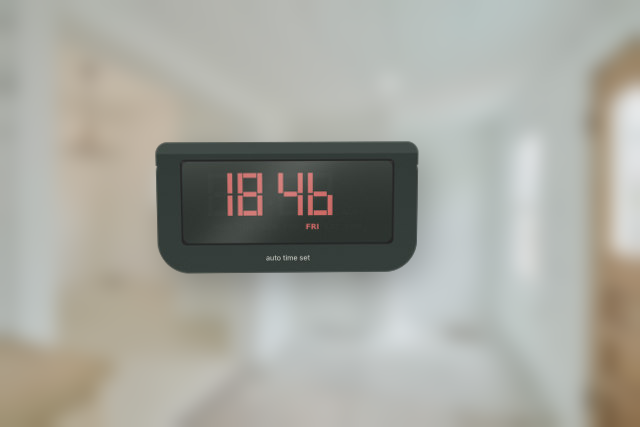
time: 18:46
